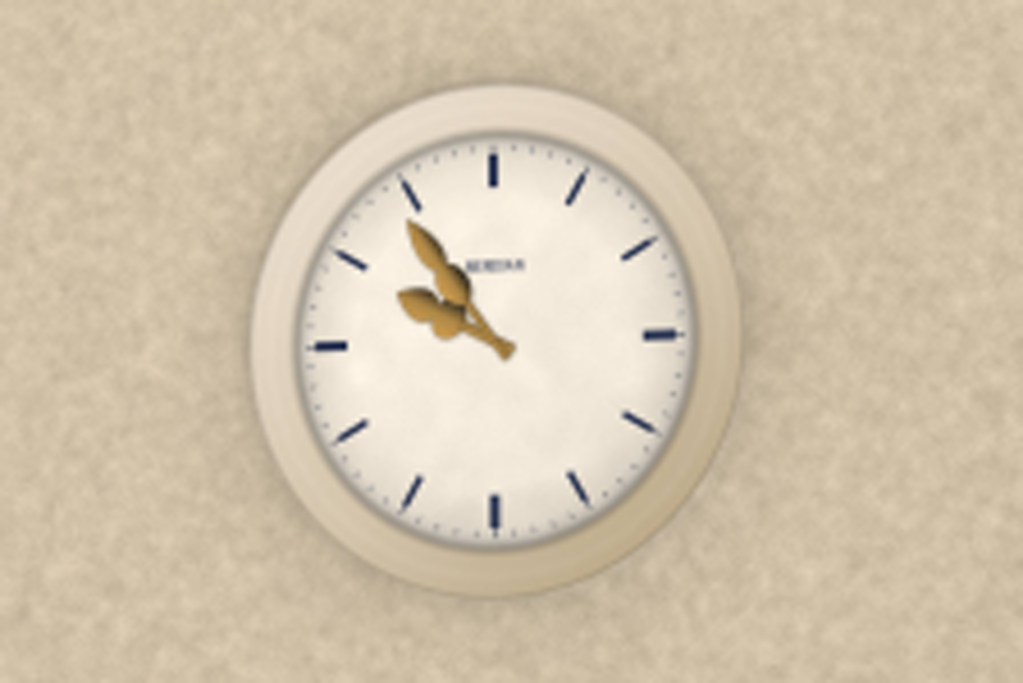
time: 9:54
